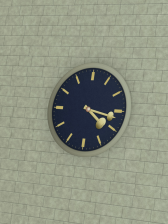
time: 4:17
